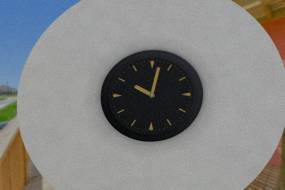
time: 10:02
